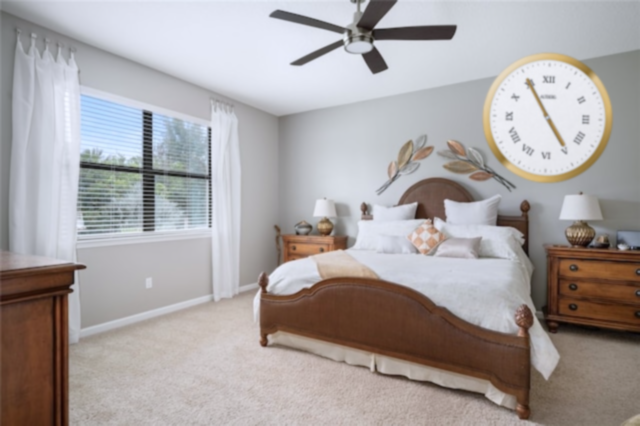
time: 4:55
